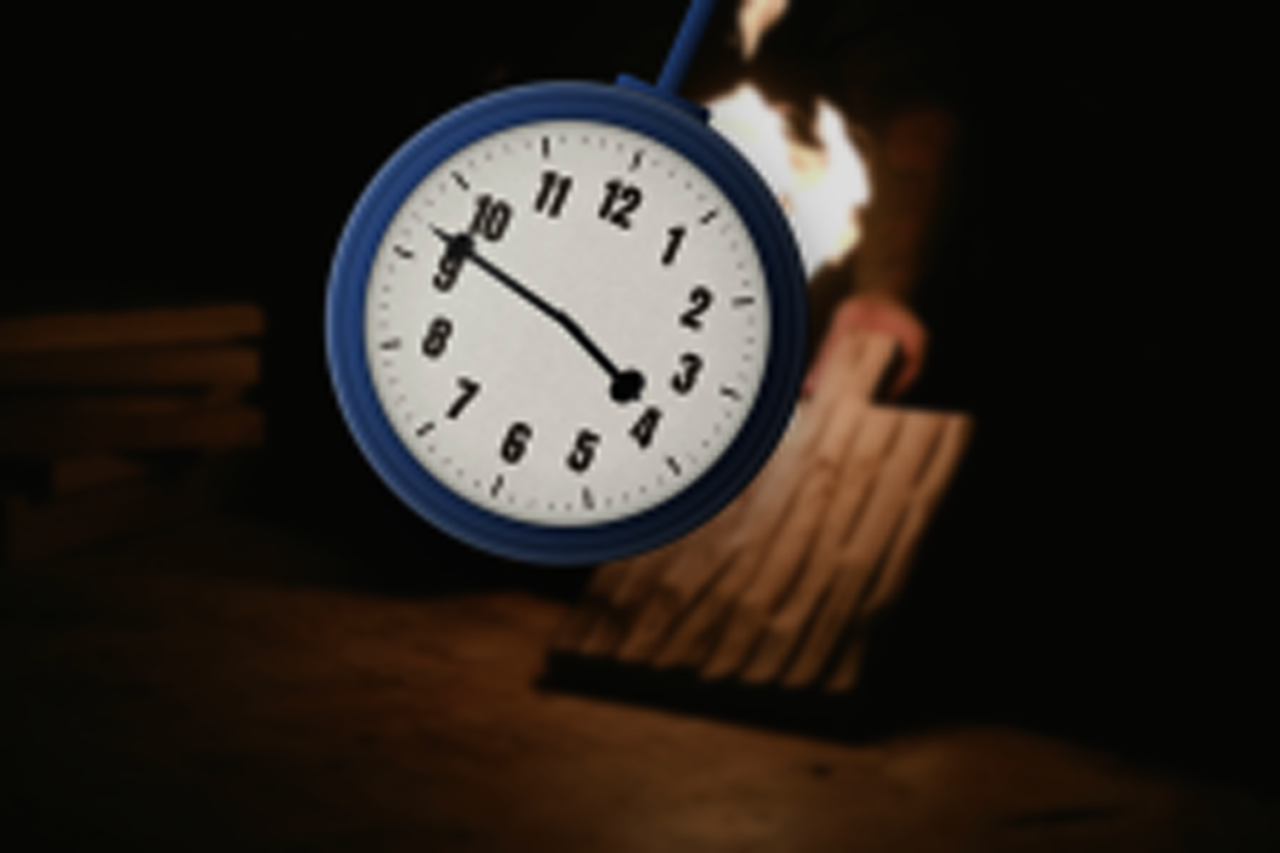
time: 3:47
